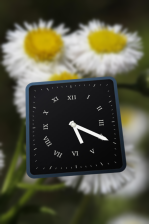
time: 5:20
